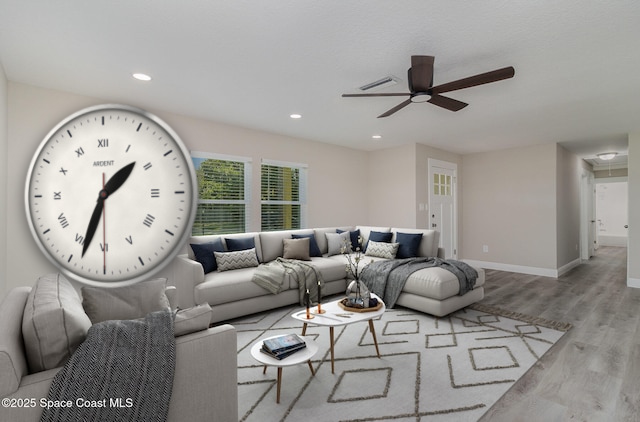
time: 1:33:30
